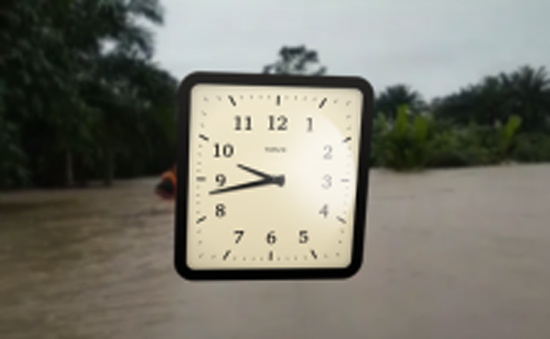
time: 9:43
